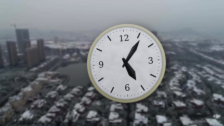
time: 5:06
